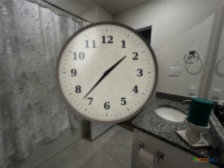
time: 1:37
